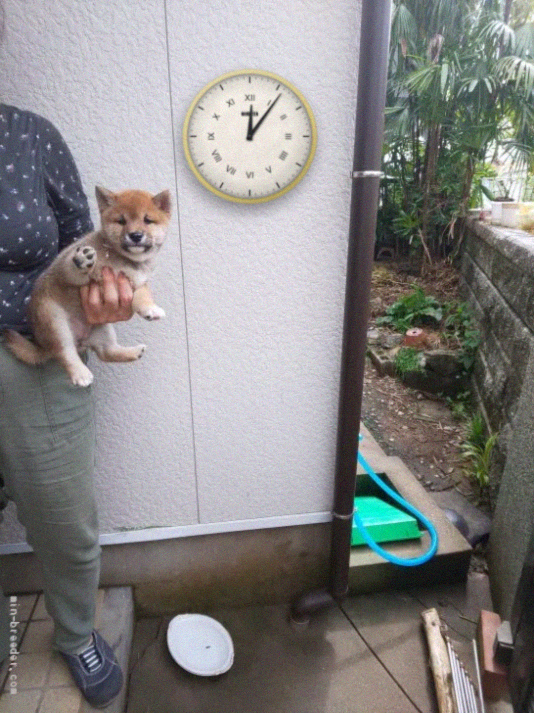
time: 12:06
